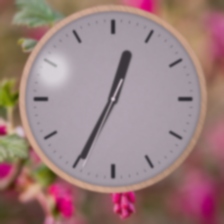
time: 12:34:34
